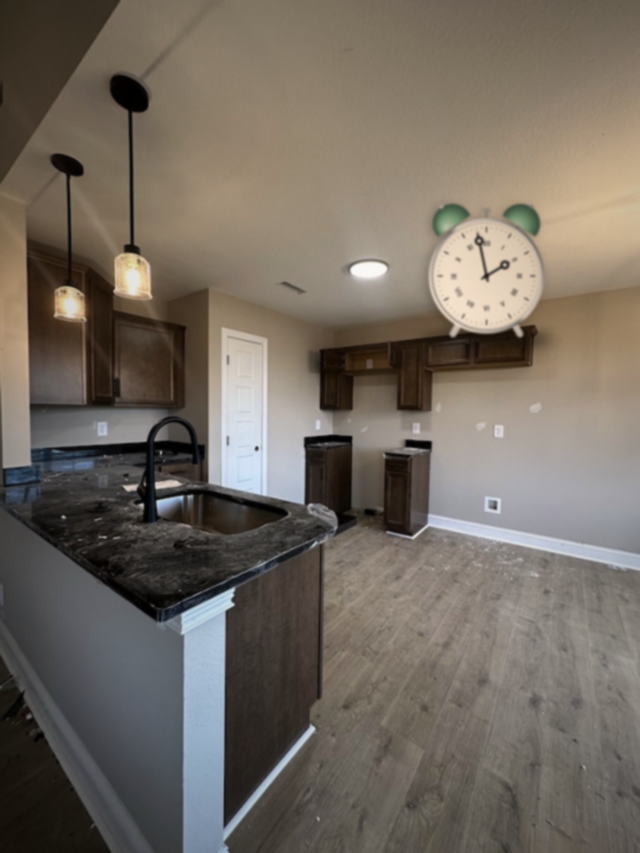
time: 1:58
